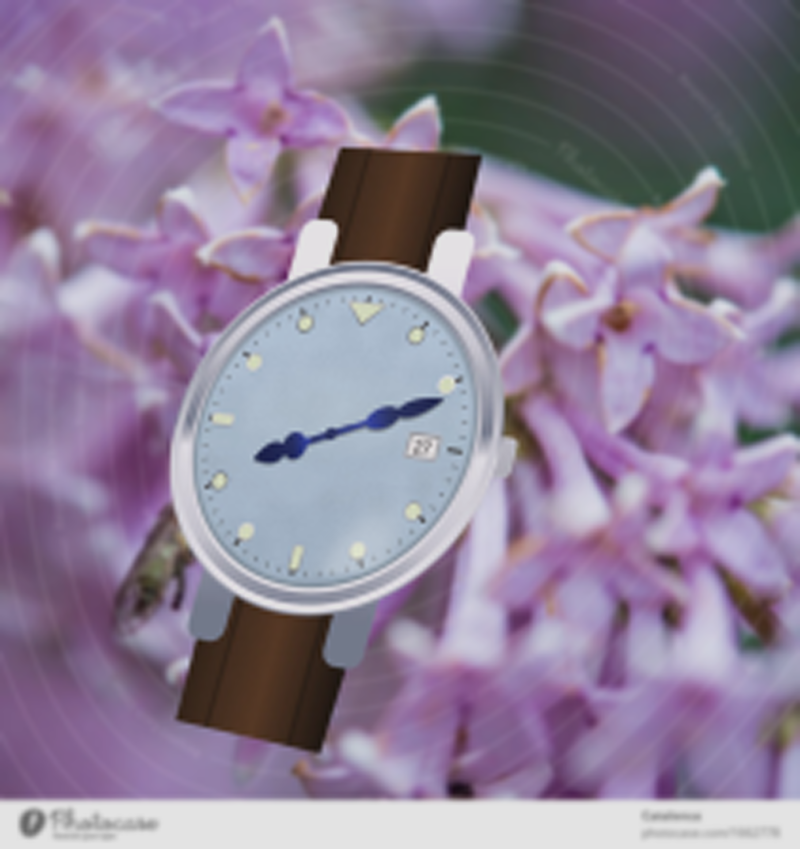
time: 8:11
